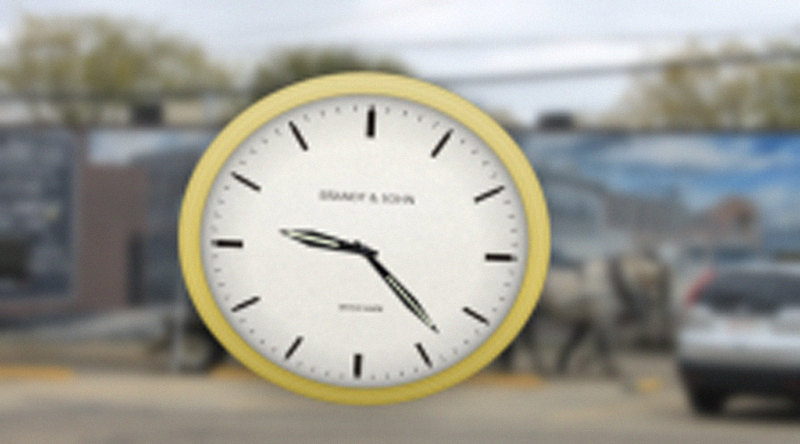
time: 9:23
